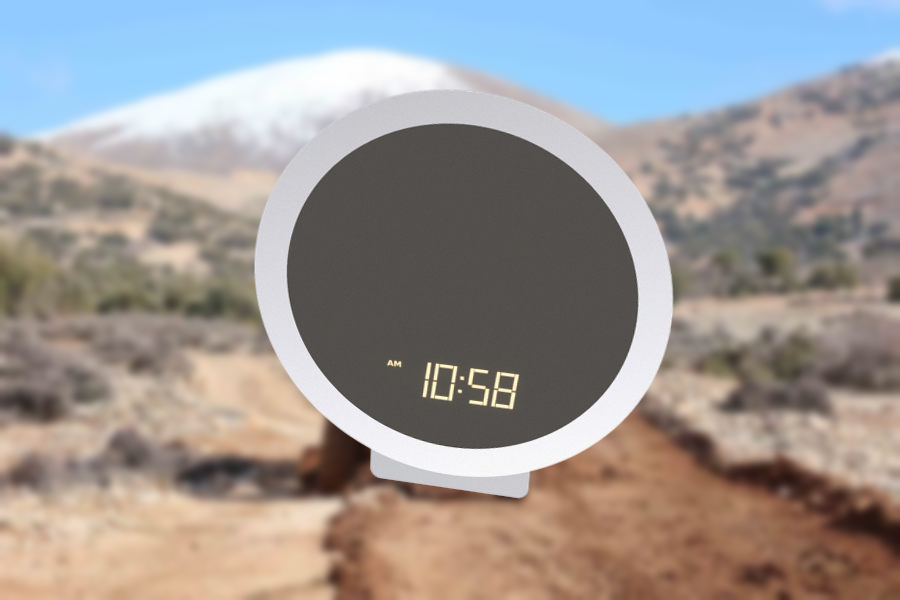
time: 10:58
